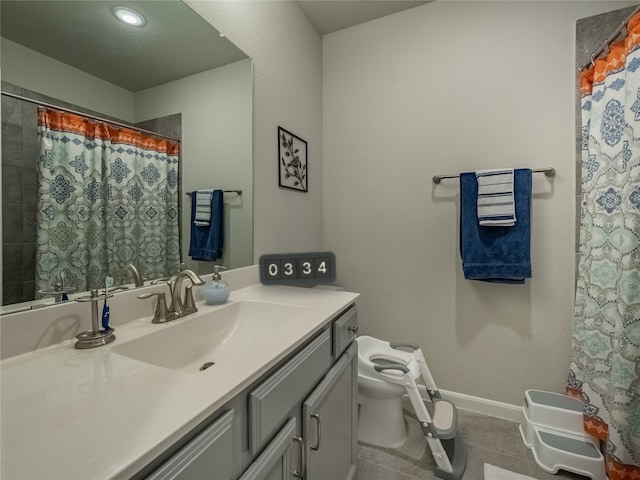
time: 3:34
